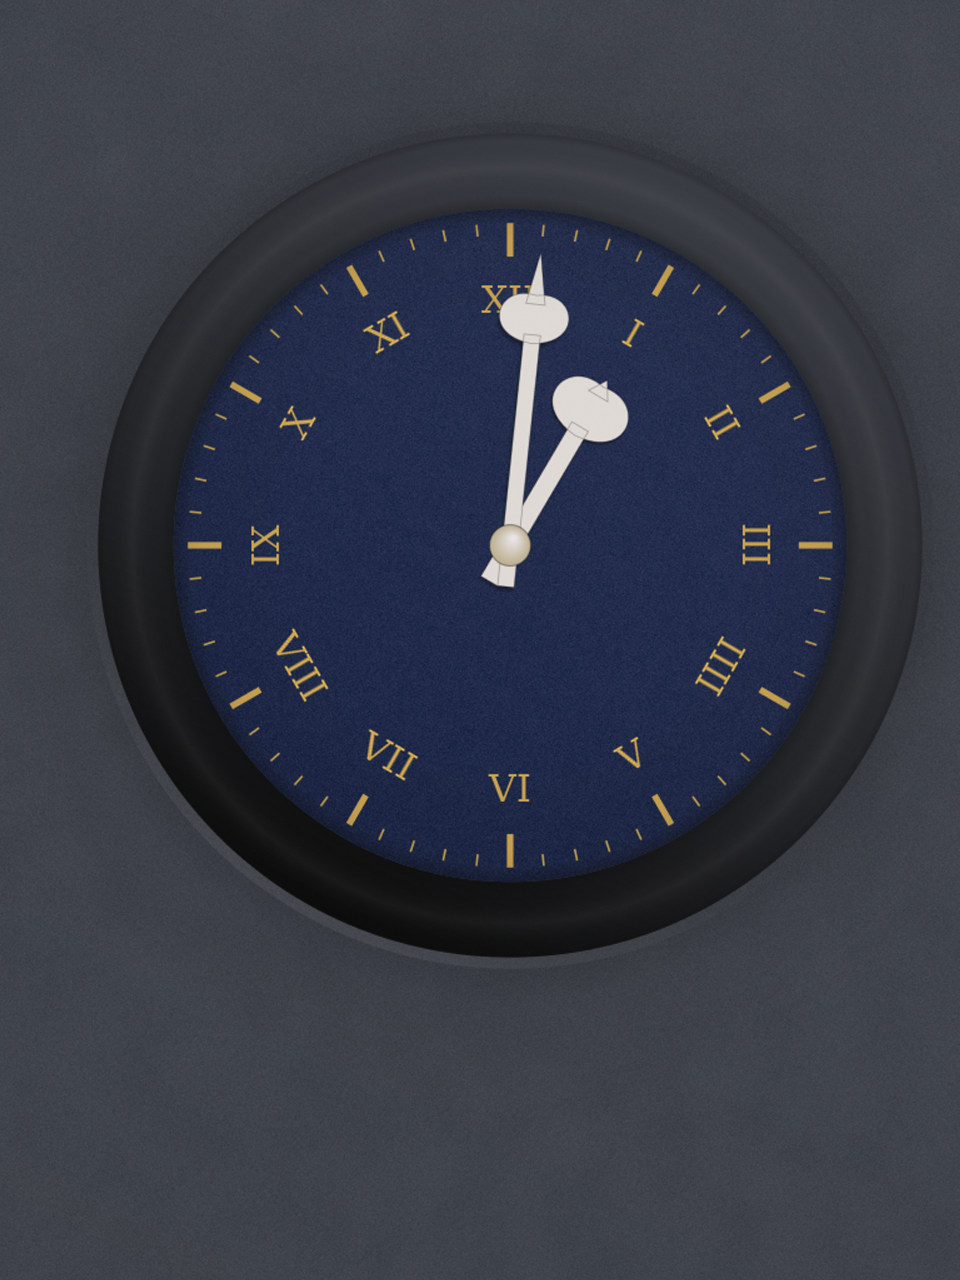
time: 1:01
